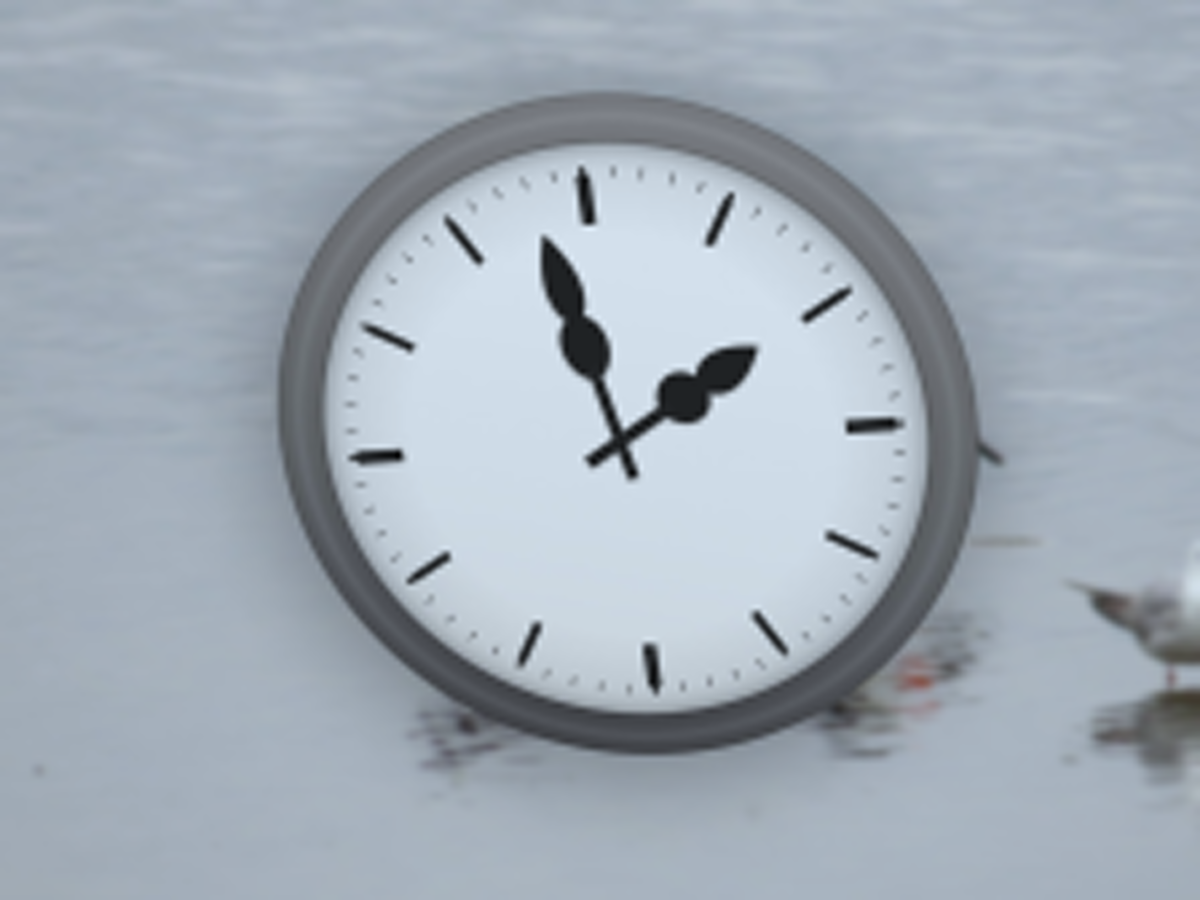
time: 1:58
